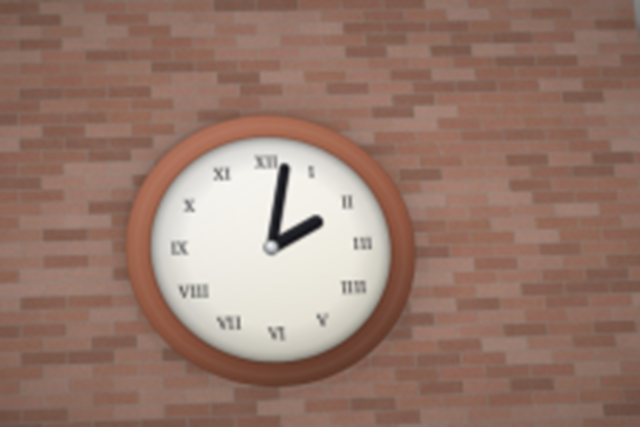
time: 2:02
